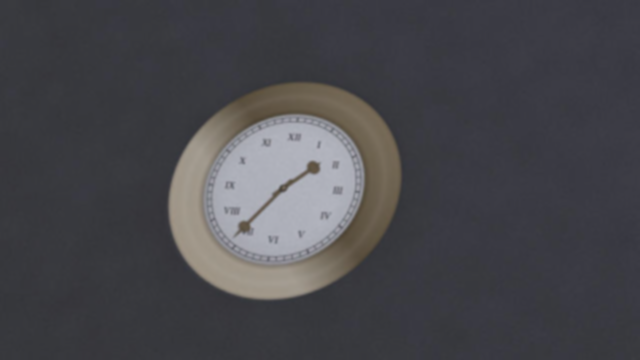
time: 1:36
